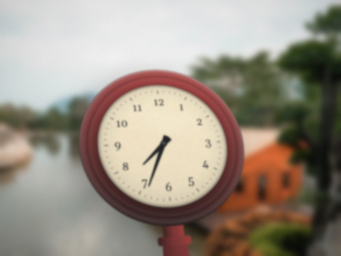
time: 7:34
